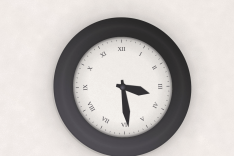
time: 3:29
